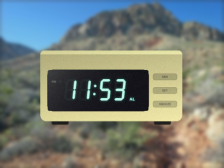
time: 11:53
